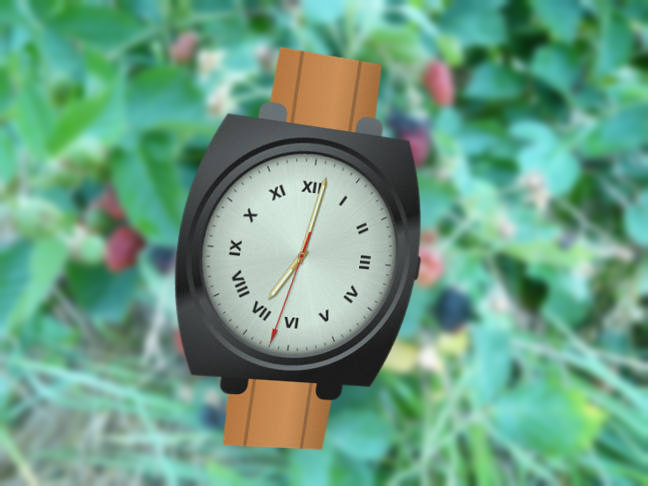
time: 7:01:32
